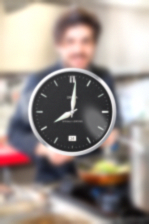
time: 8:01
